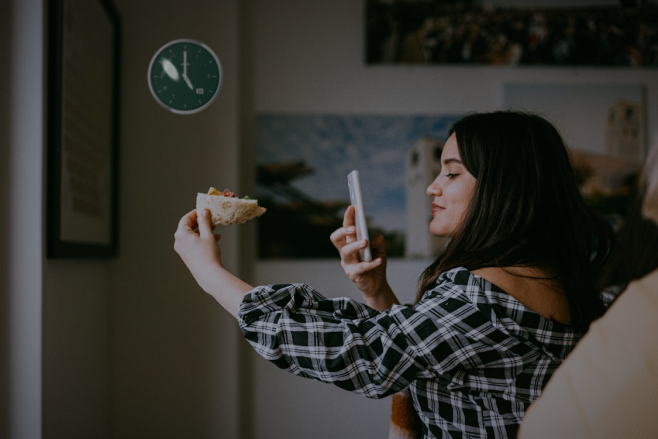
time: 5:00
